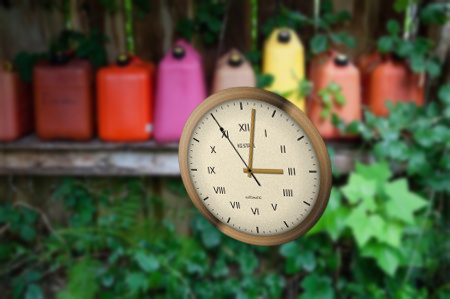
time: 3:01:55
